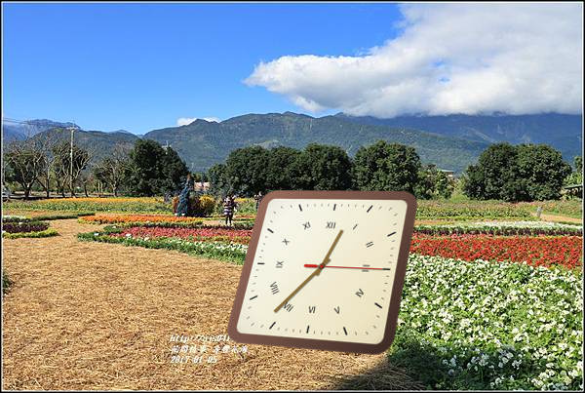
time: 12:36:15
